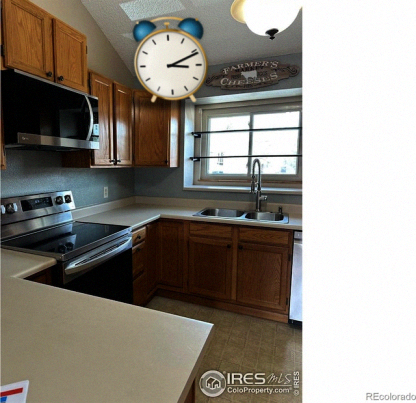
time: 3:11
